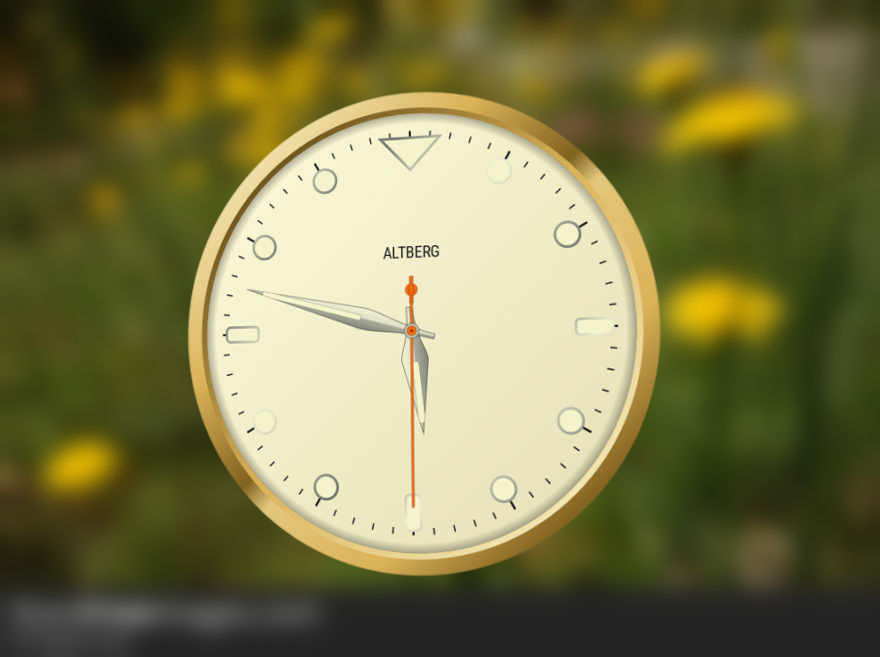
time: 5:47:30
